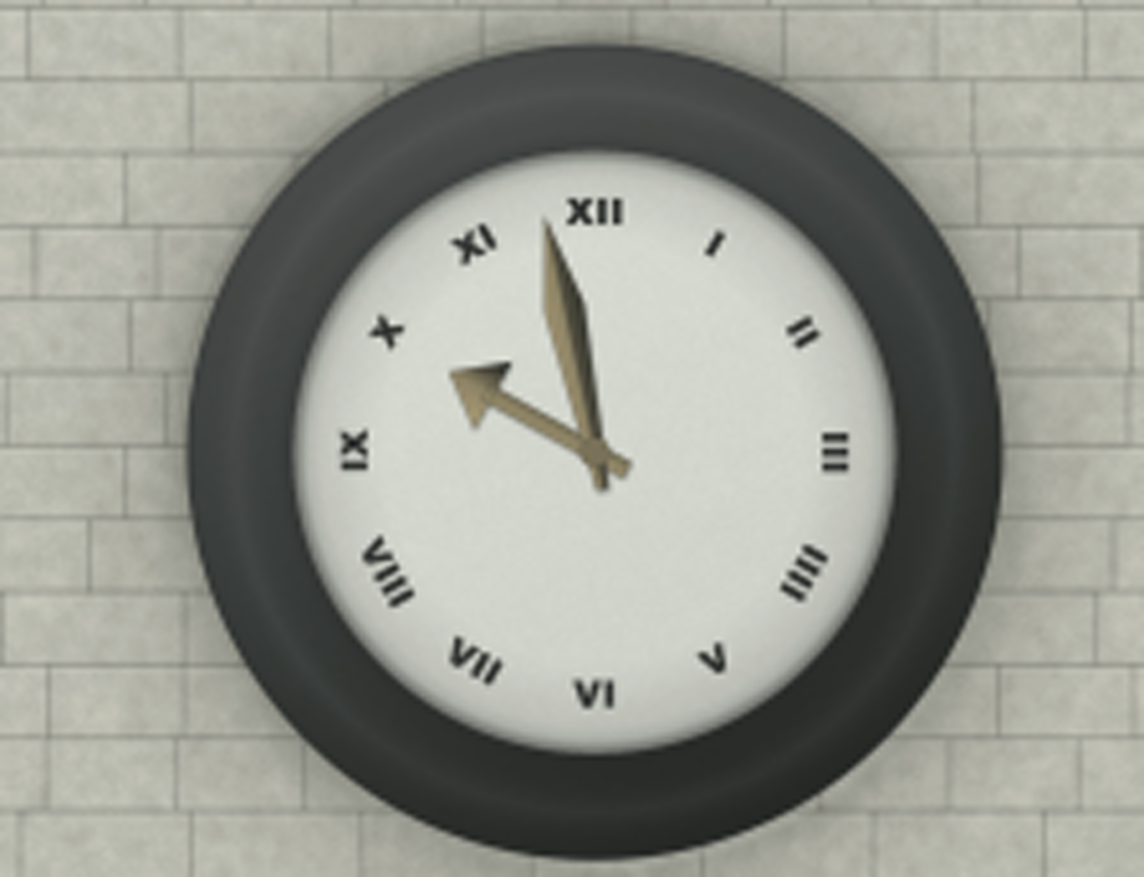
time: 9:58
